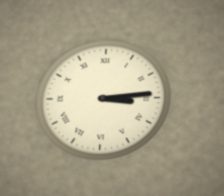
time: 3:14
